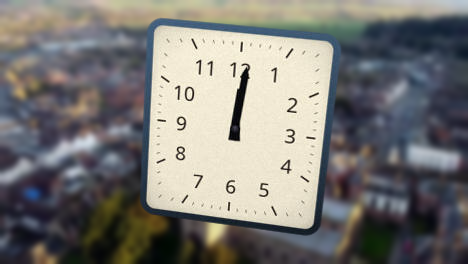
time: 12:01
